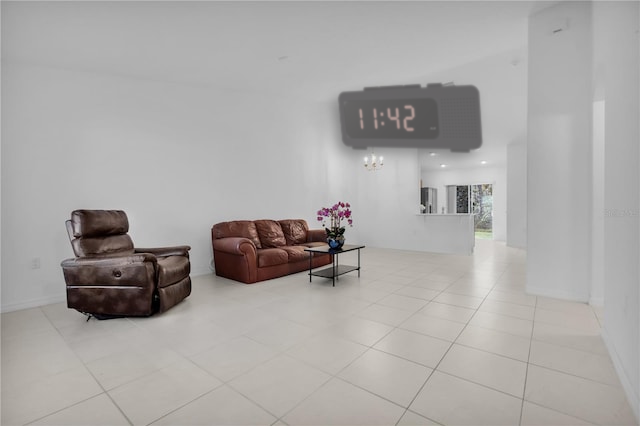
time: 11:42
